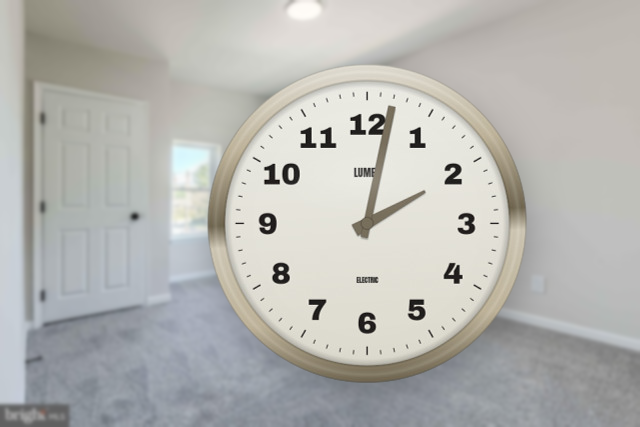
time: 2:02
